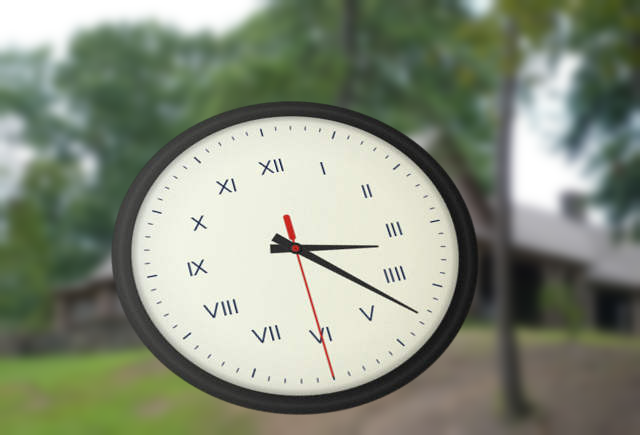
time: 3:22:30
